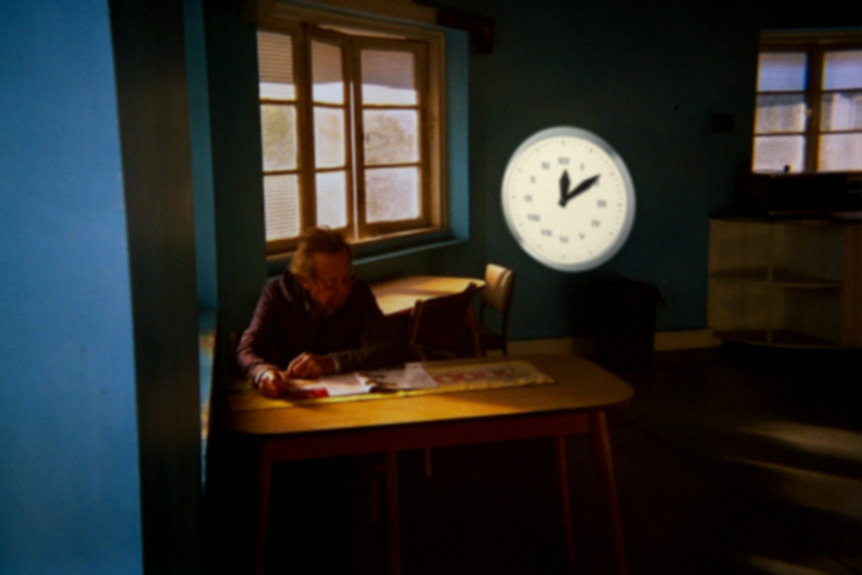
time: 12:09
